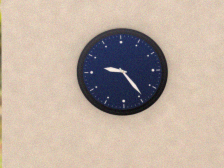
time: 9:24
